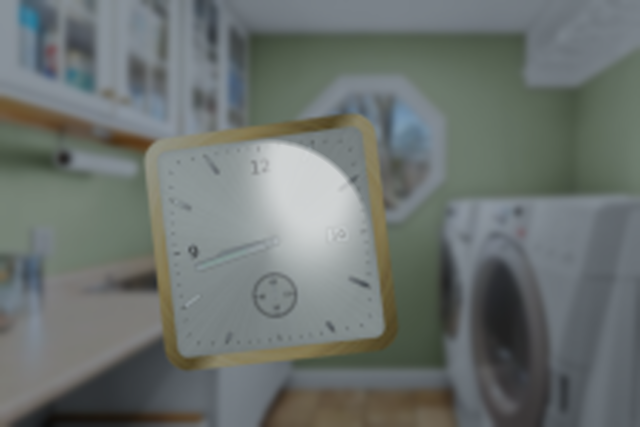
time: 8:43
